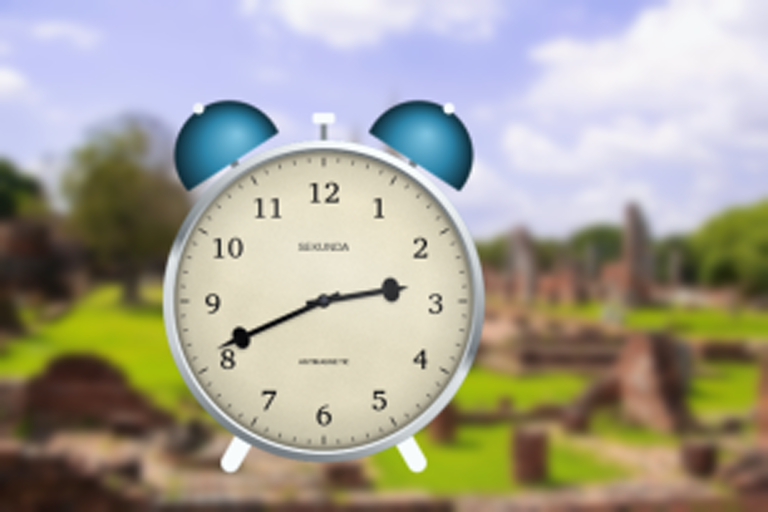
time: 2:41
